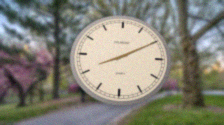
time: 8:10
